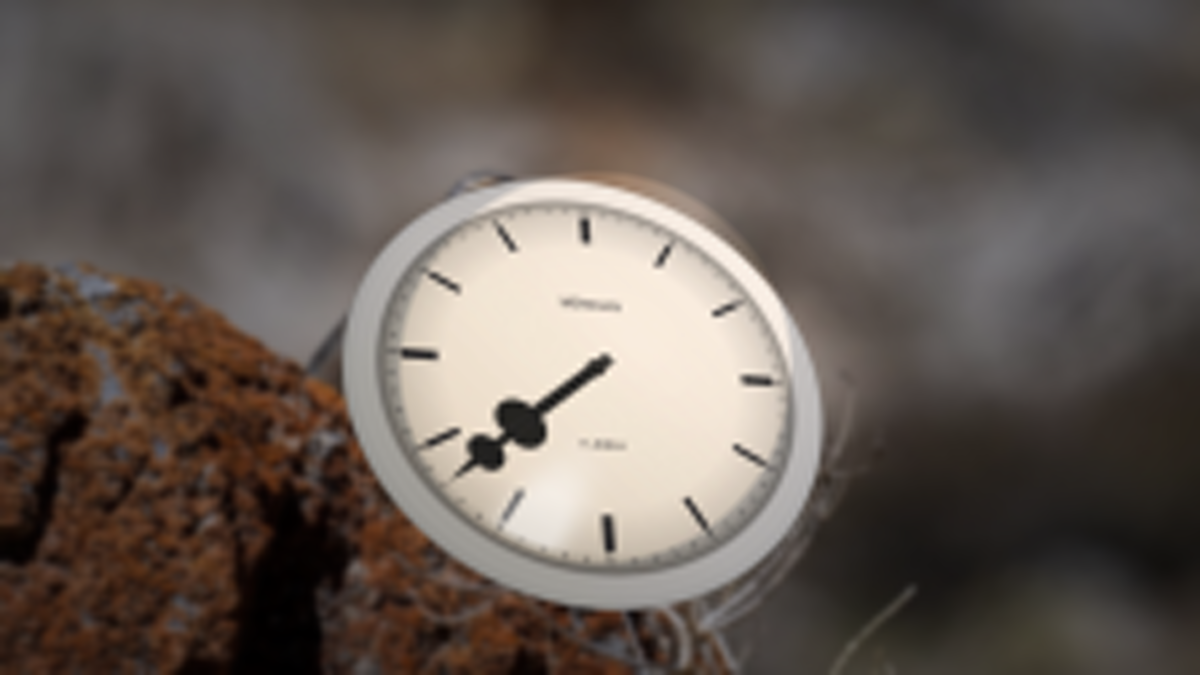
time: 7:38
